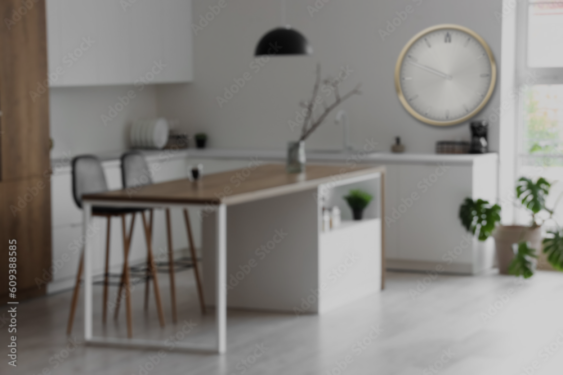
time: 9:49
